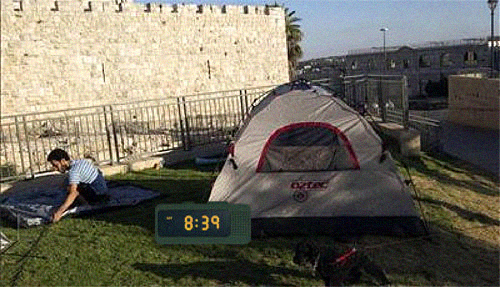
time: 8:39
